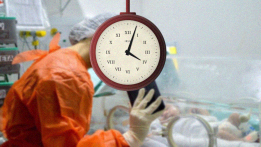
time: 4:03
